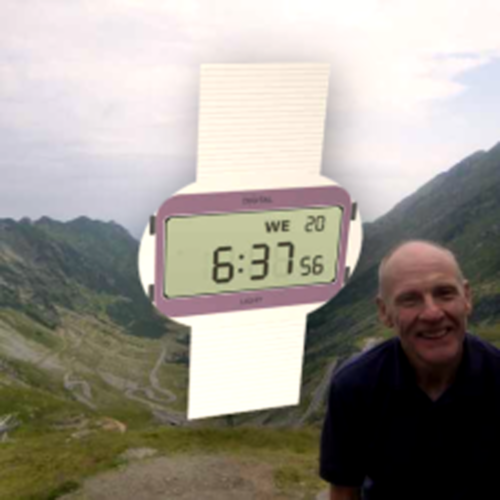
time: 6:37:56
